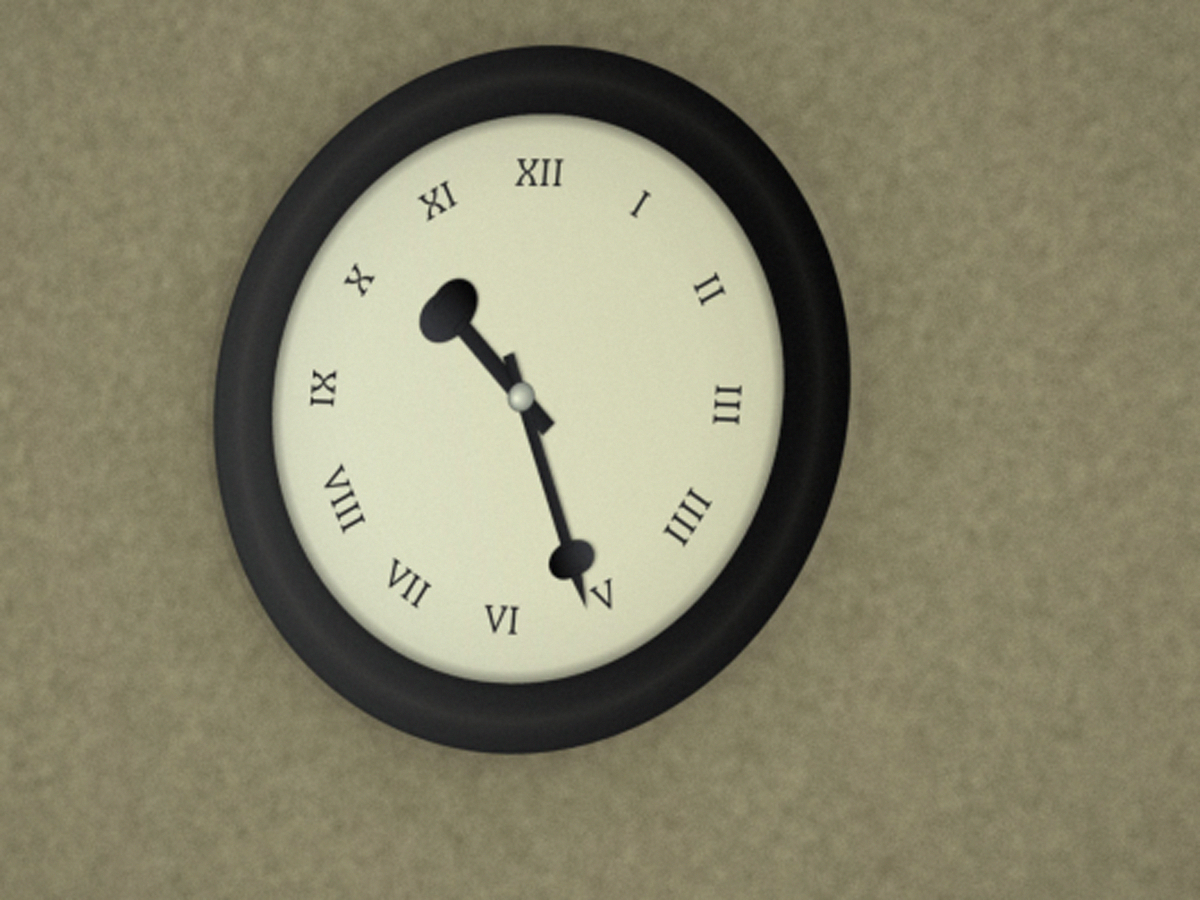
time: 10:26
